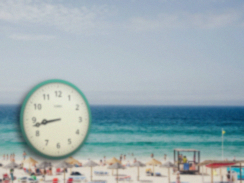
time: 8:43
